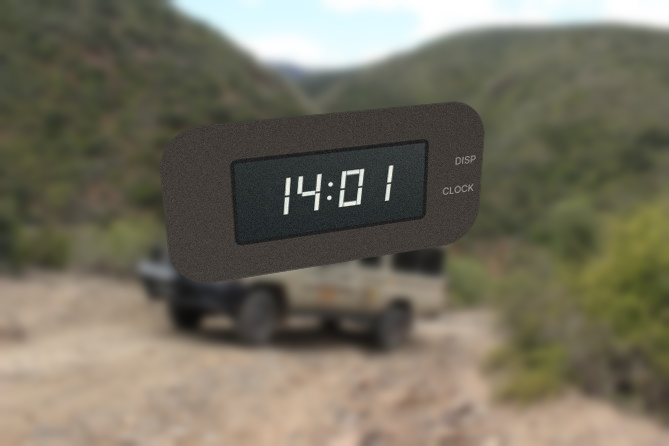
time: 14:01
